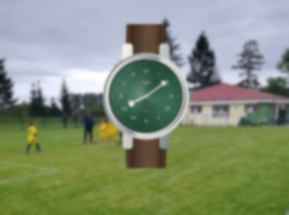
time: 8:09
